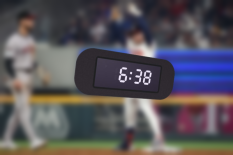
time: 6:38
